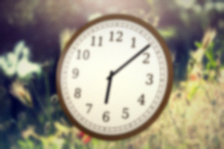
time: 6:08
